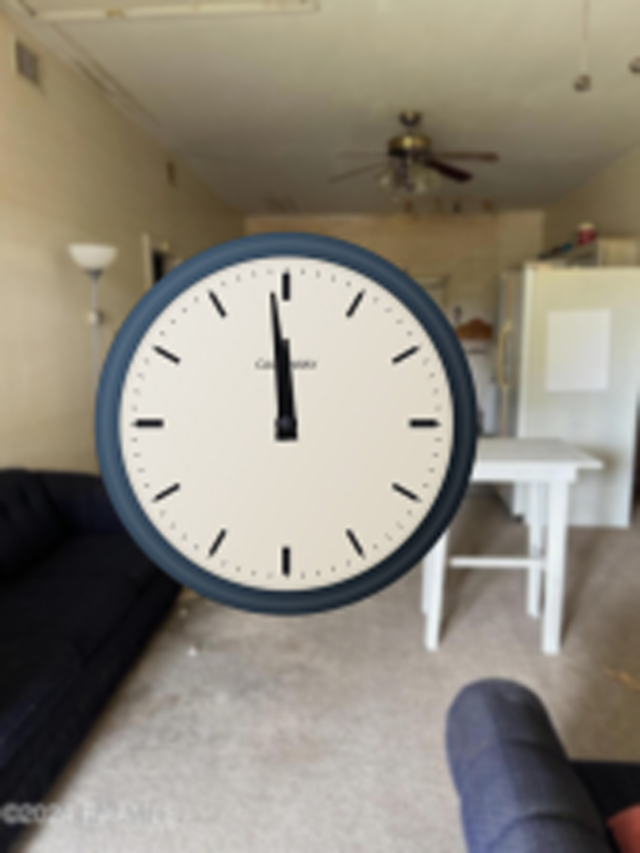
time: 11:59
